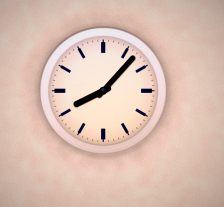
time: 8:07
